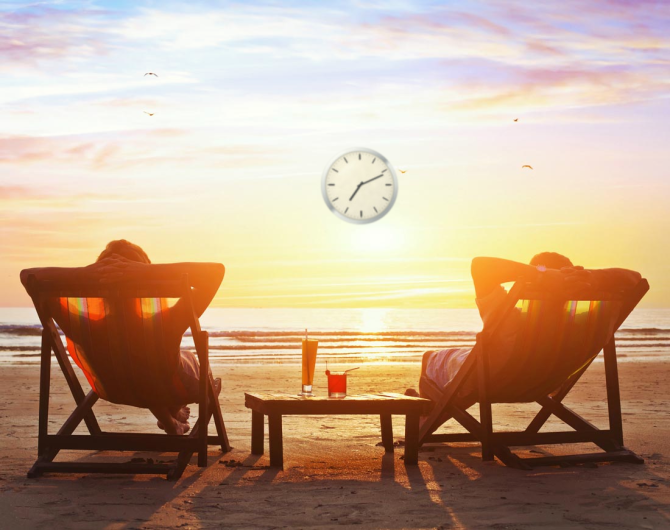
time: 7:11
